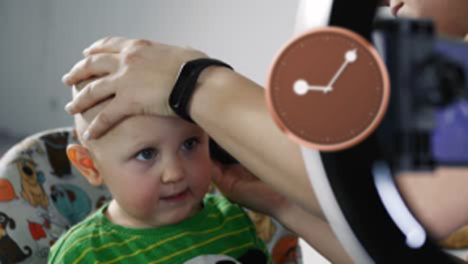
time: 9:06
